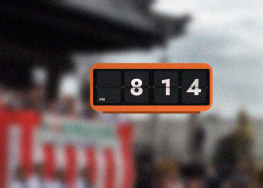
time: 8:14
